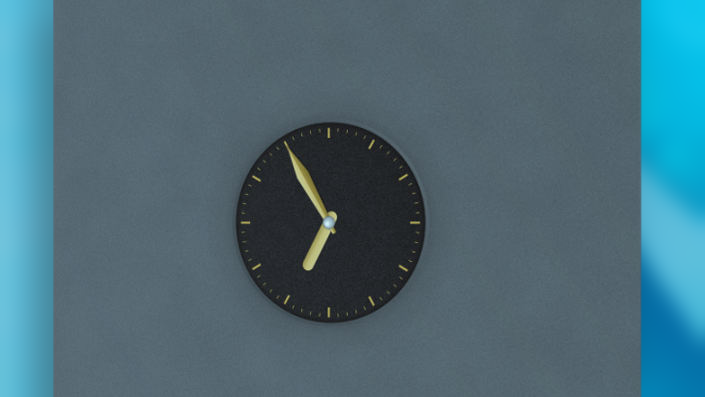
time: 6:55
